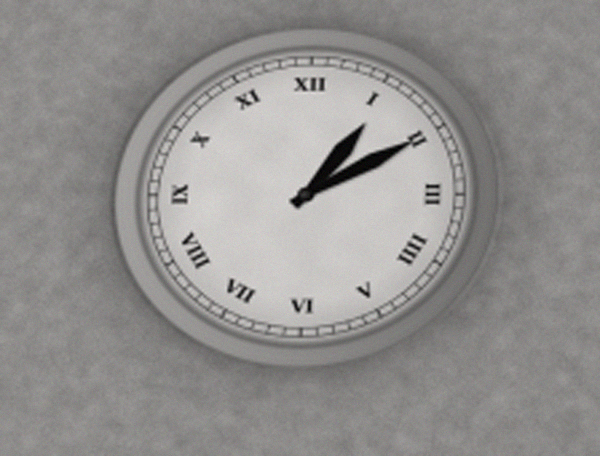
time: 1:10
